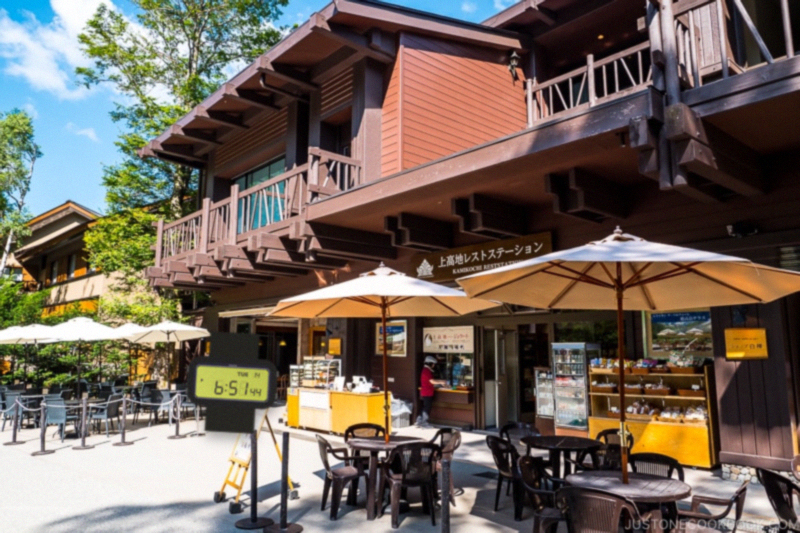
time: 6:51
